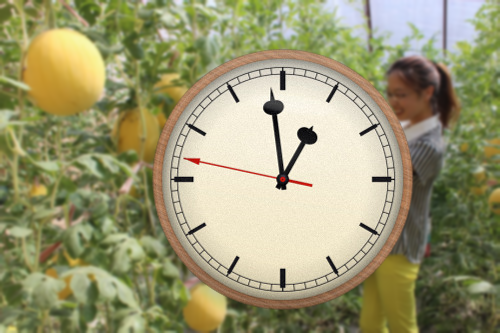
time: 12:58:47
